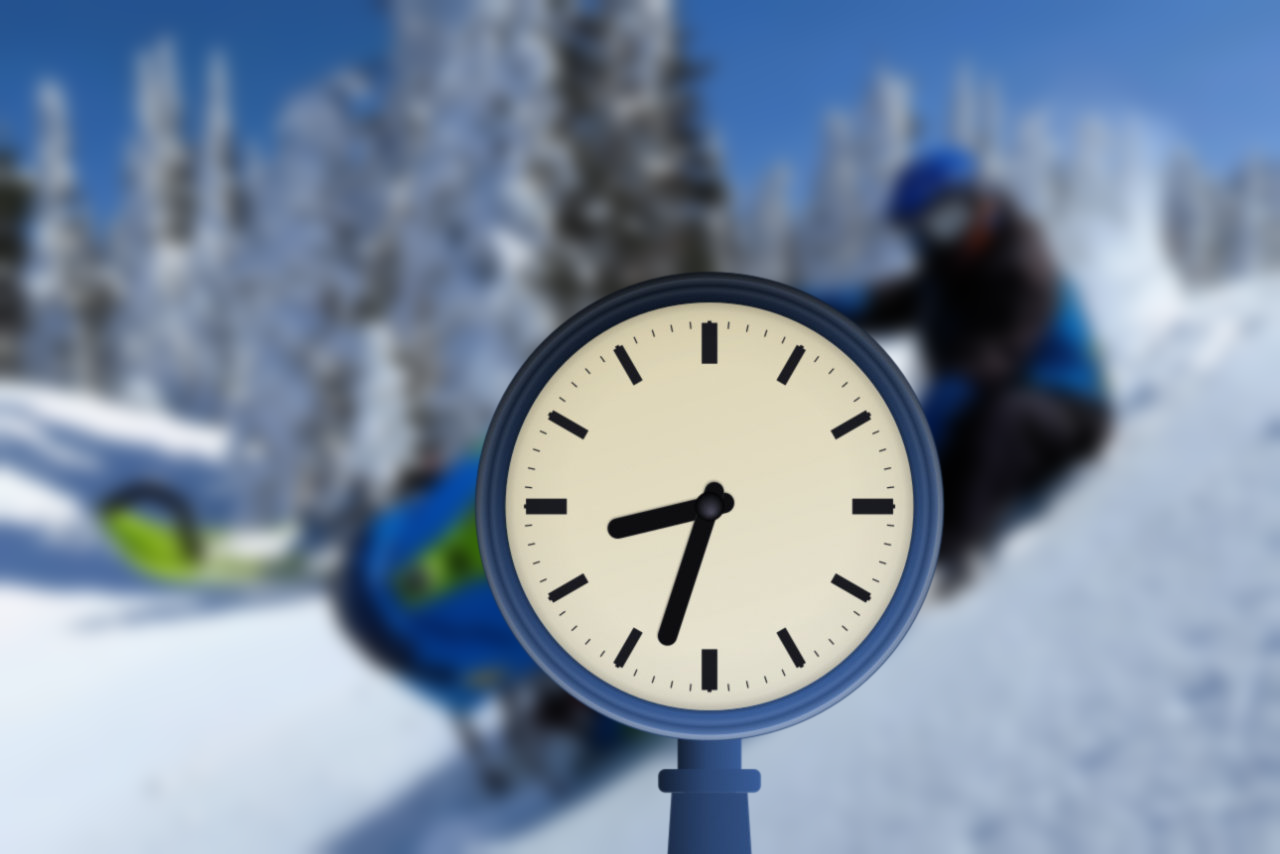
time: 8:33
